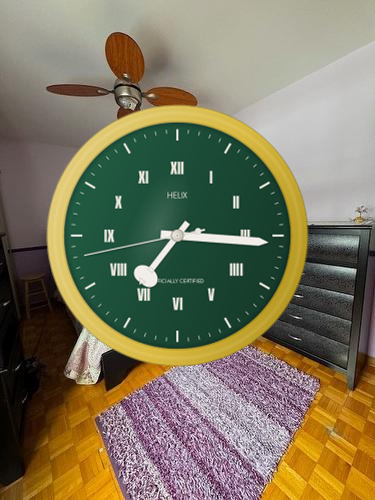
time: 7:15:43
